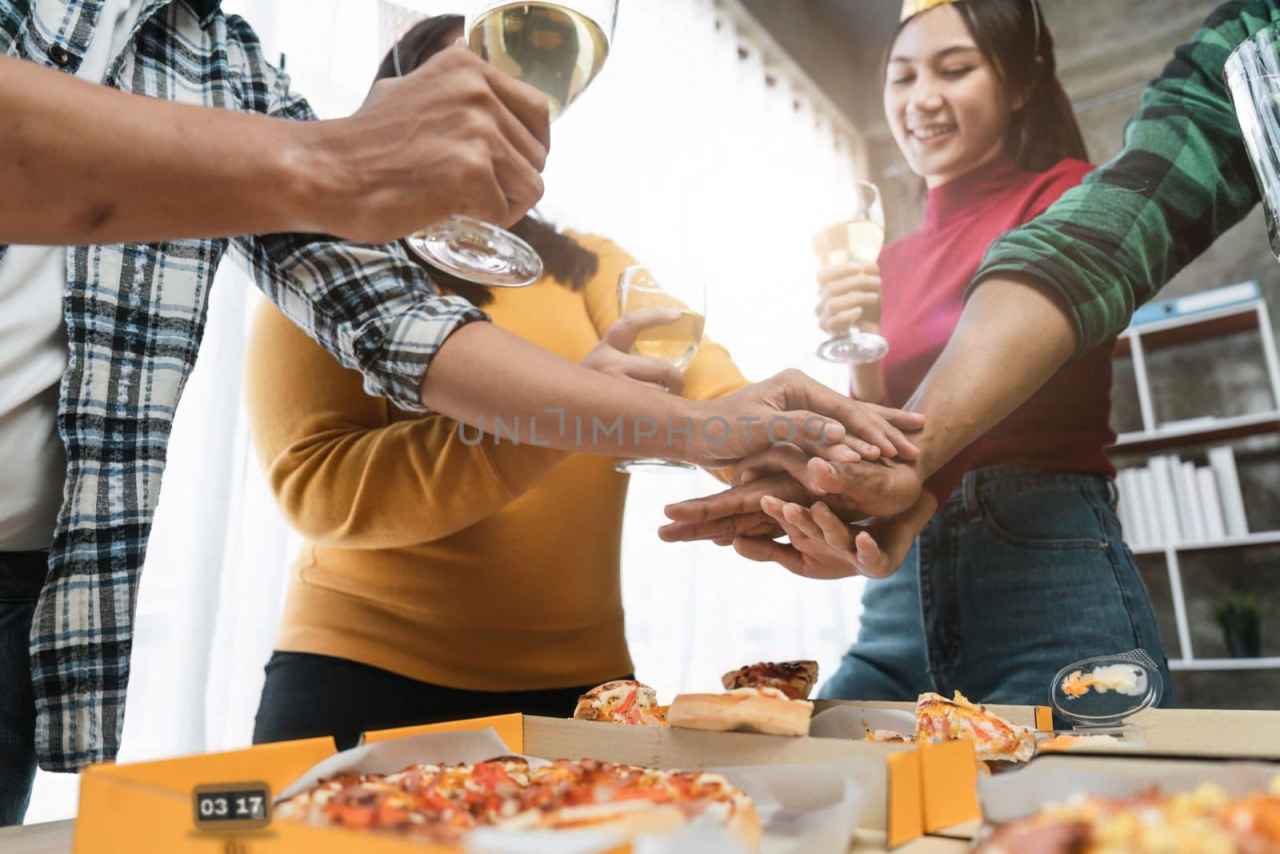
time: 3:17
